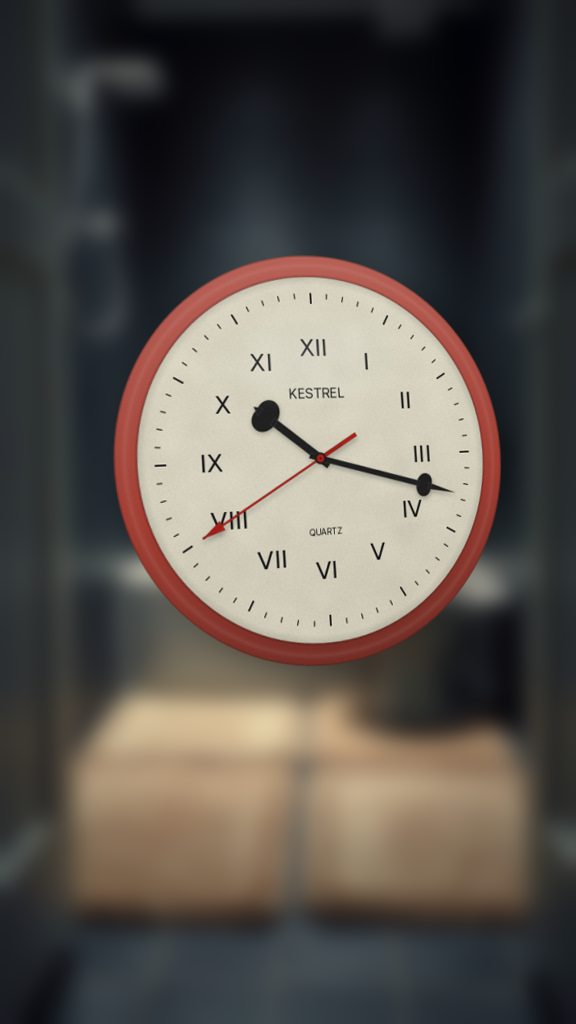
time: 10:17:40
